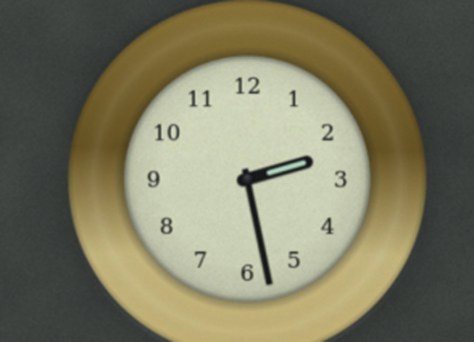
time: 2:28
